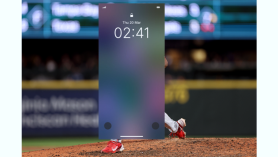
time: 2:41
